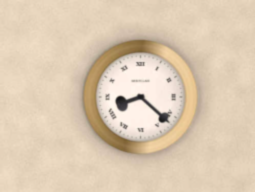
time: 8:22
